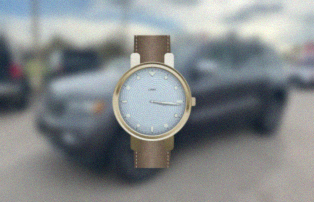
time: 3:16
